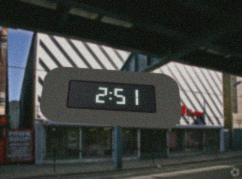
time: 2:51
